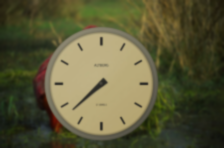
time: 7:38
